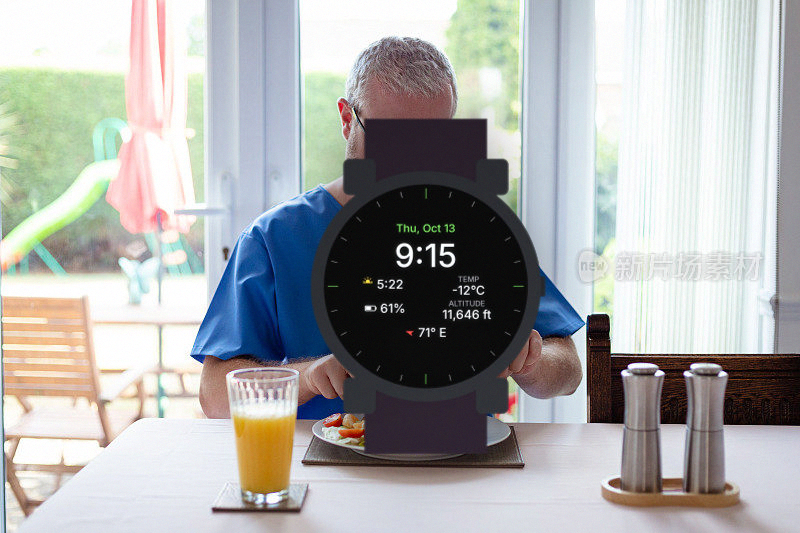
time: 9:15
